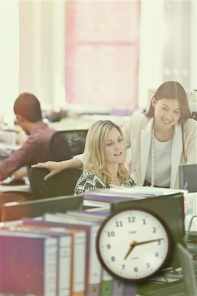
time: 7:14
